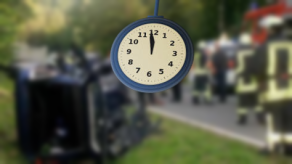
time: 11:59
